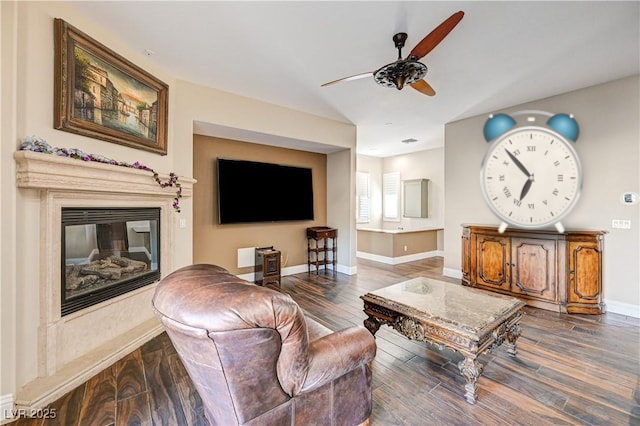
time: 6:53
